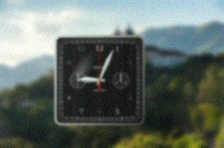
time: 9:04
